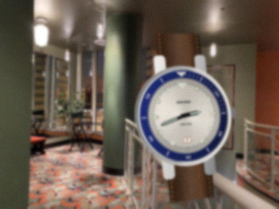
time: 2:42
